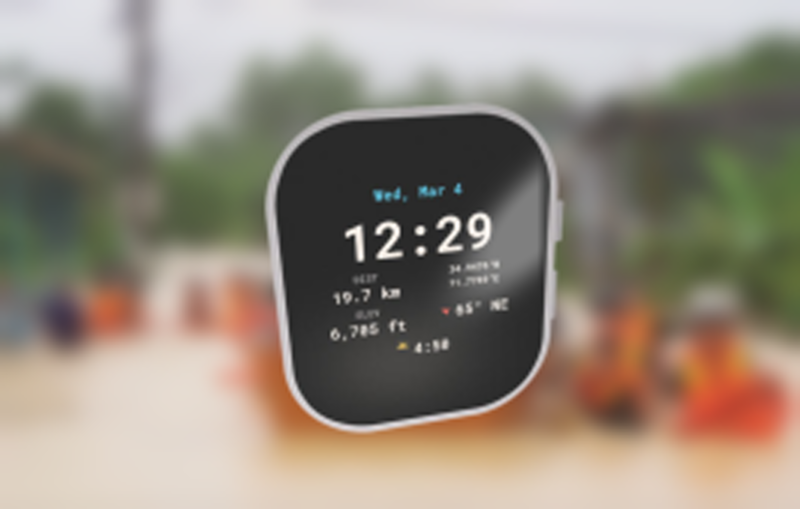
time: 12:29
